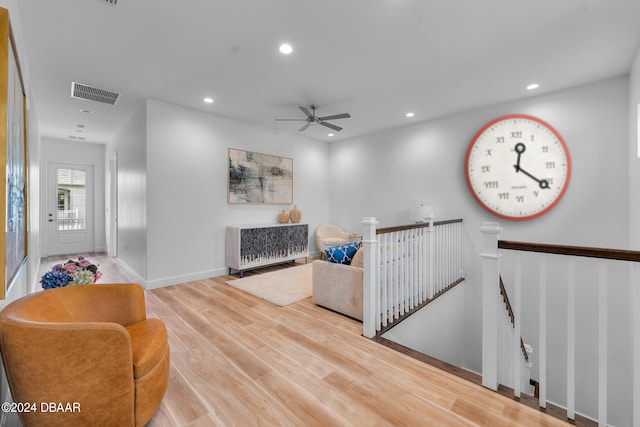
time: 12:21
